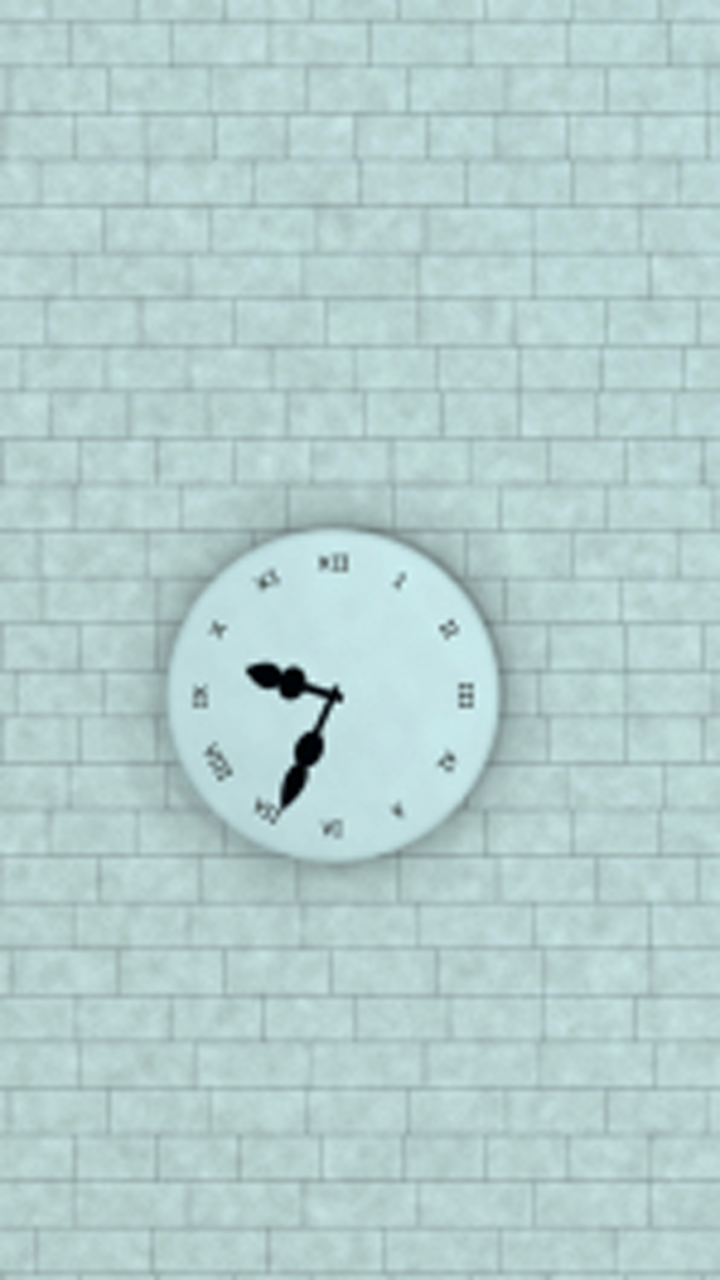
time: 9:34
